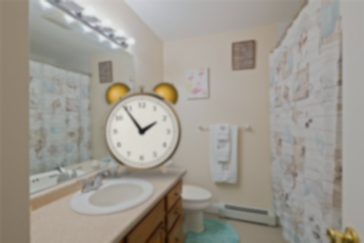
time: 1:54
